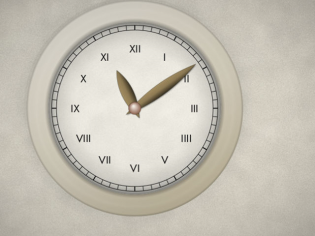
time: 11:09
